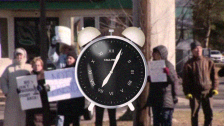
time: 7:04
